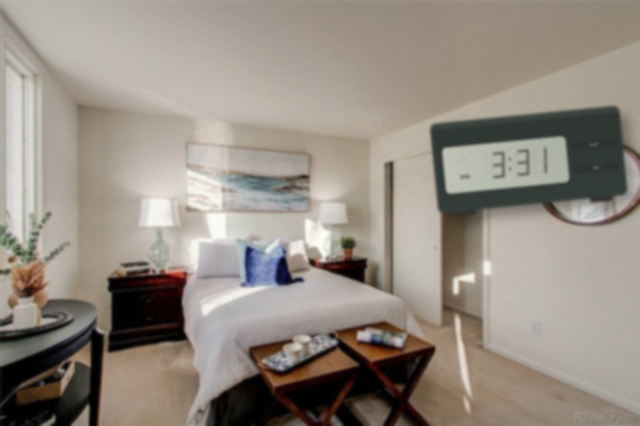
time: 3:31
